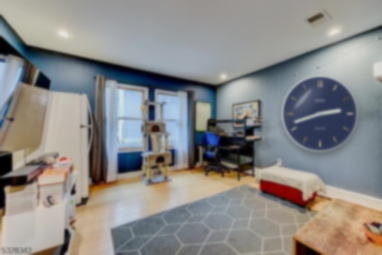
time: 2:42
